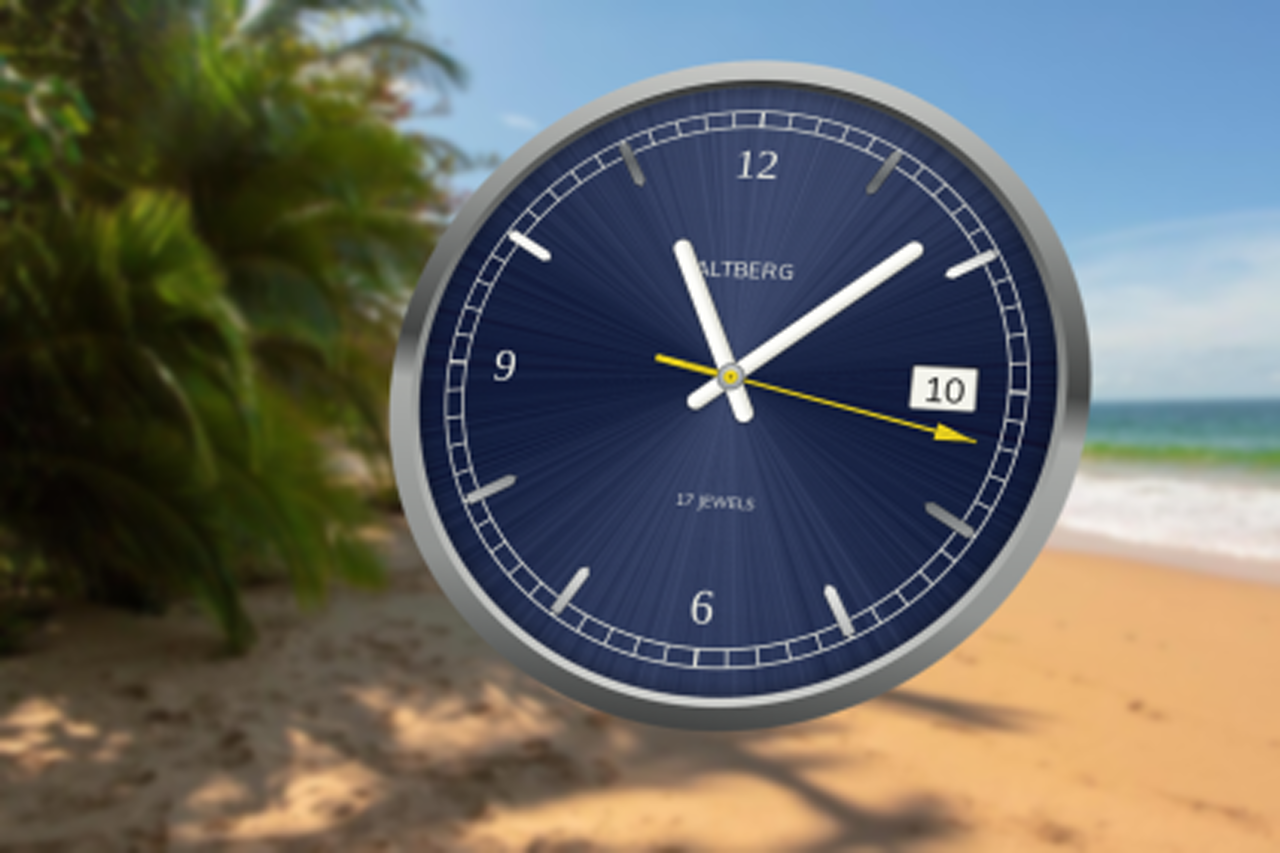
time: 11:08:17
